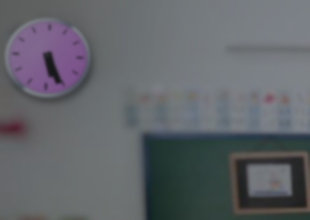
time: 5:26
